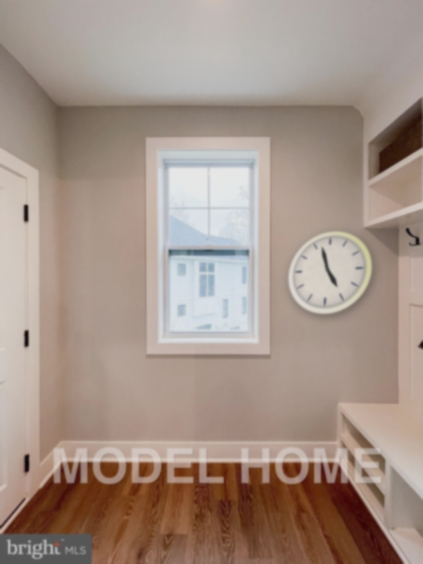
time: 4:57
